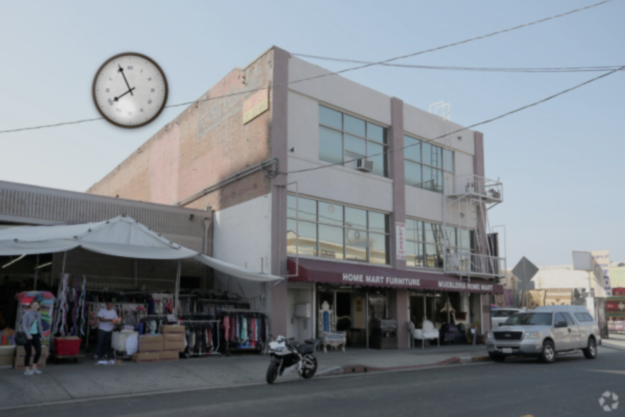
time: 7:56
